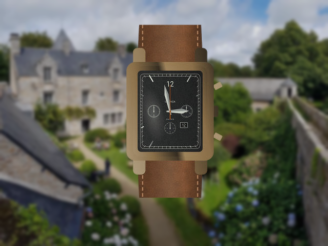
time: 2:58
